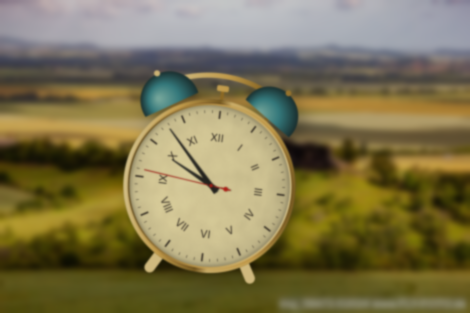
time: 9:52:46
